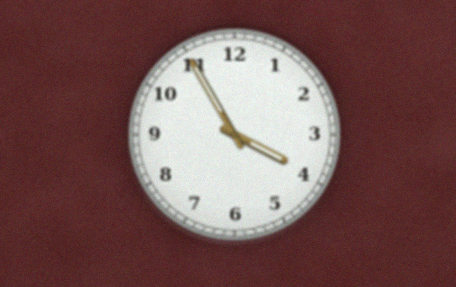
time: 3:55
